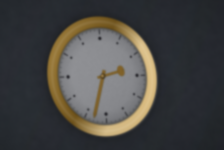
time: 2:33
